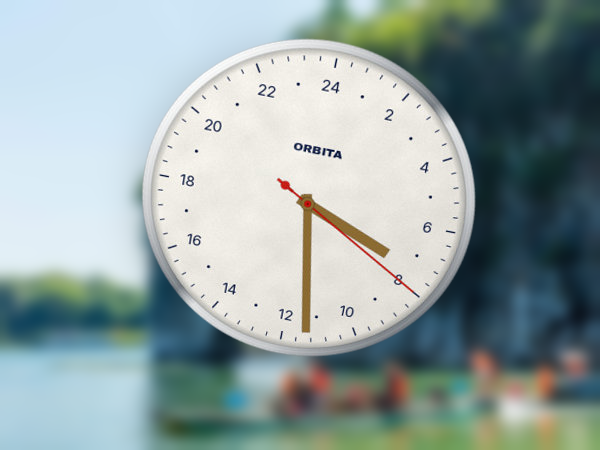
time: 7:28:20
